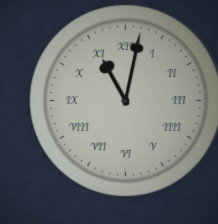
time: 11:02
